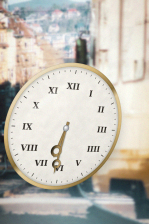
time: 6:31
